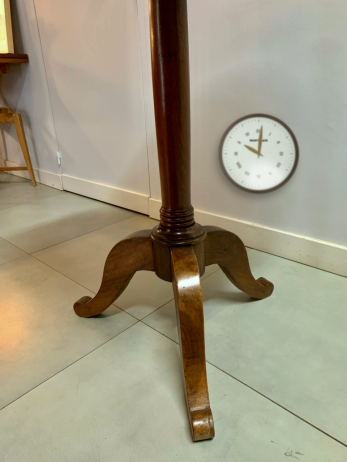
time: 10:01
